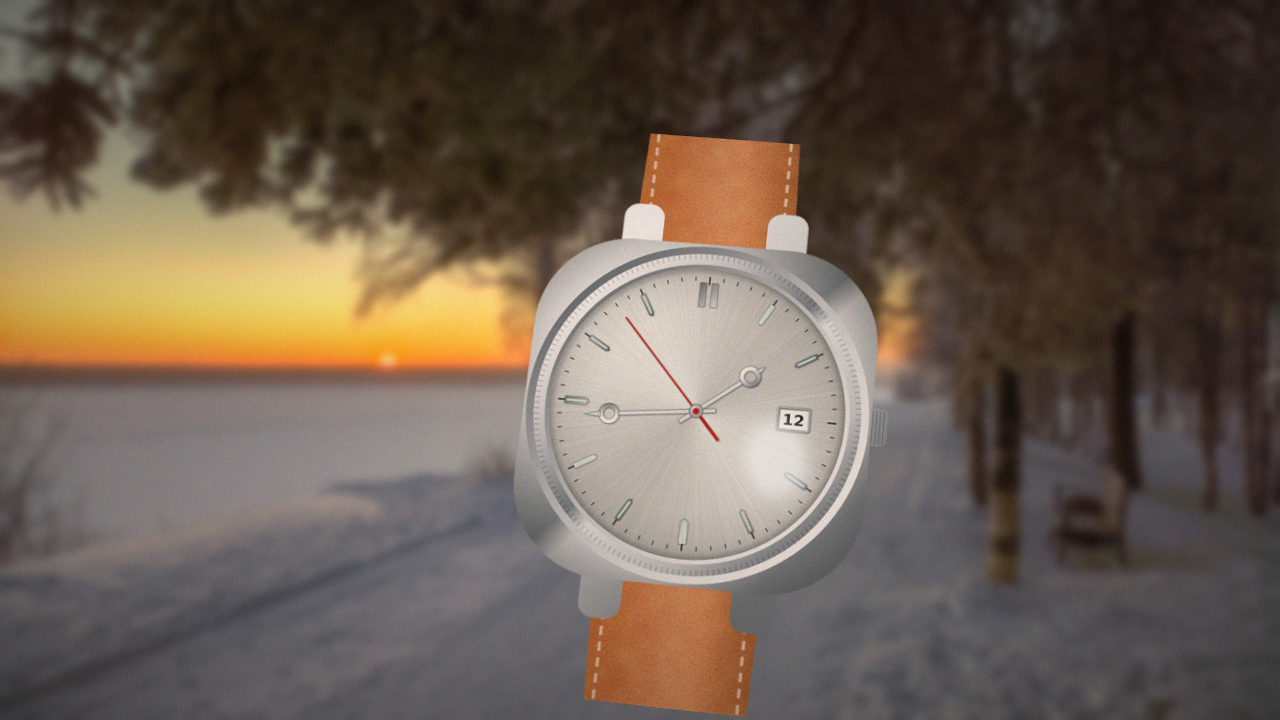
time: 1:43:53
